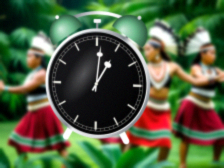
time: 1:01
